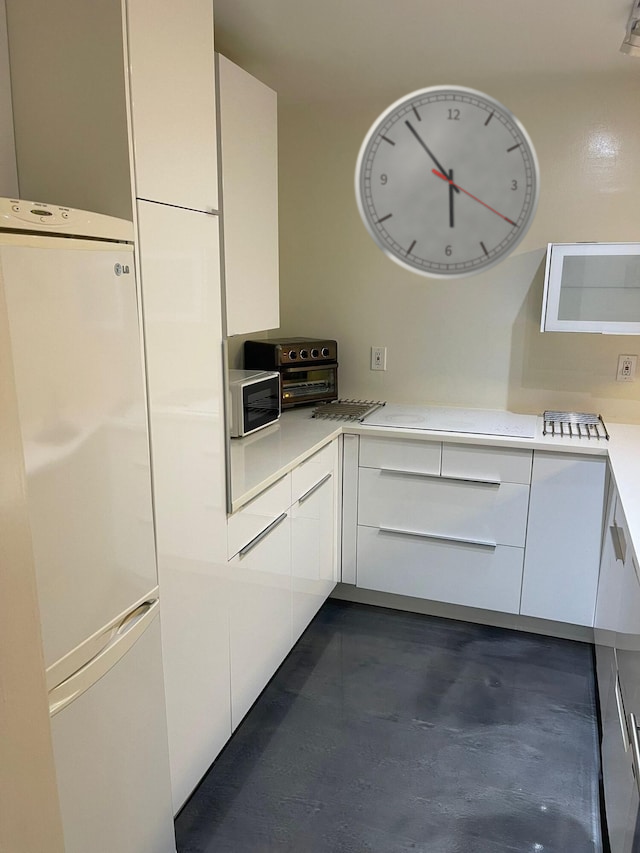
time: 5:53:20
